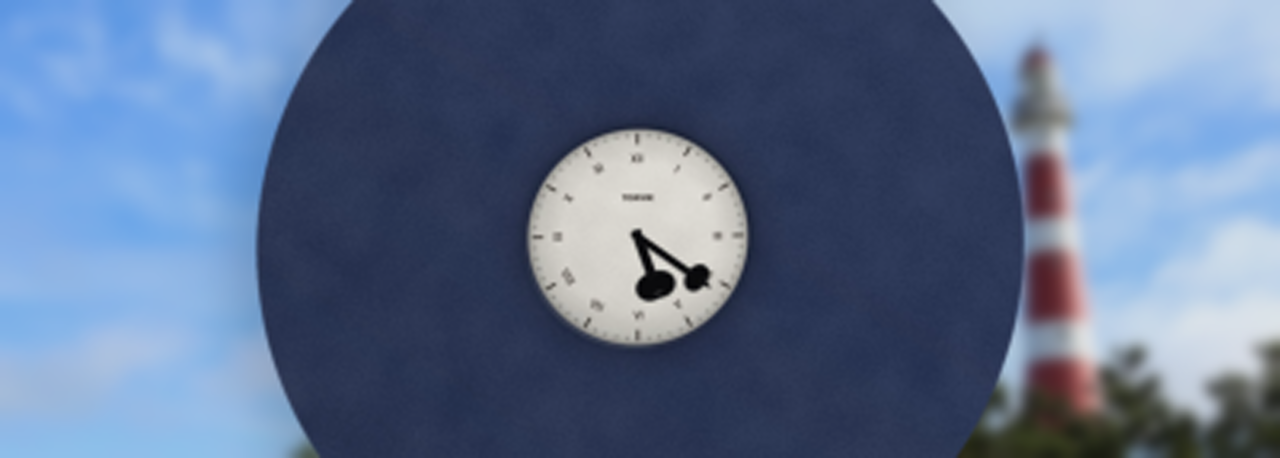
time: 5:21
